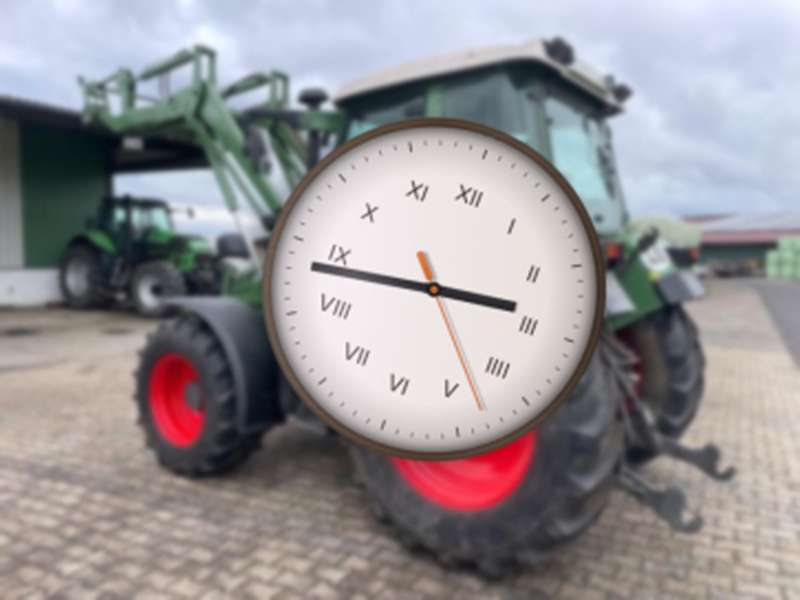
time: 2:43:23
